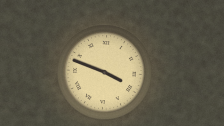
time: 3:48
